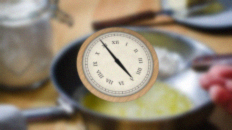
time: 4:55
